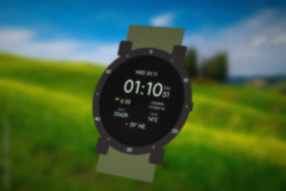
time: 1:10
